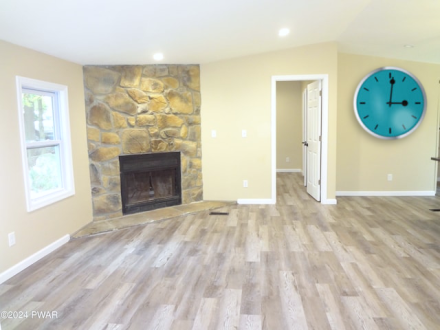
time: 3:01
